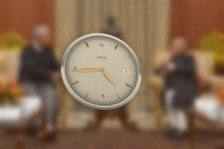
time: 4:44
